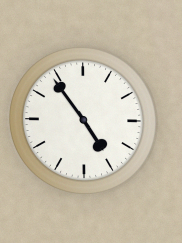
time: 4:54
